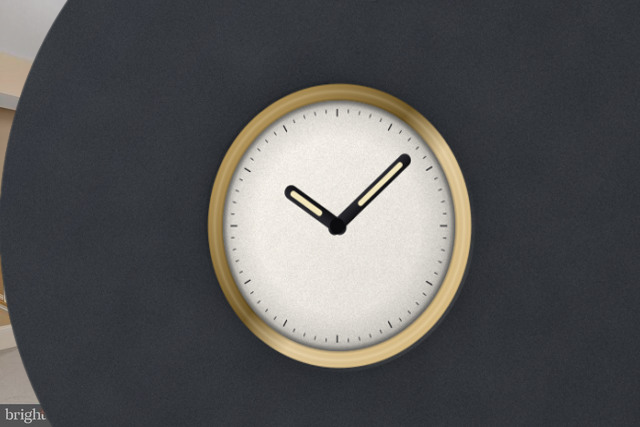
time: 10:08
